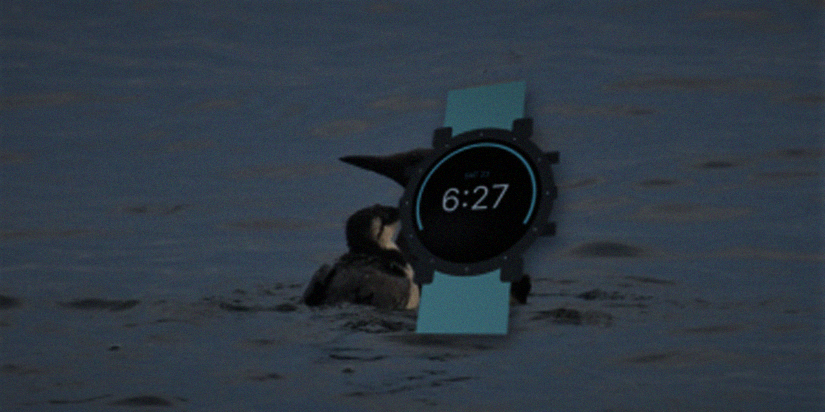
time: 6:27
